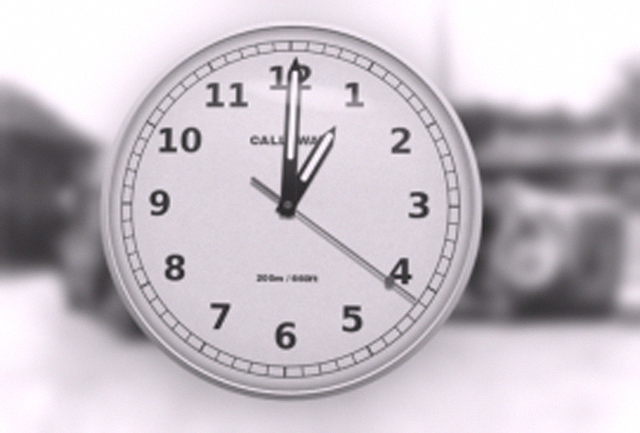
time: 1:00:21
